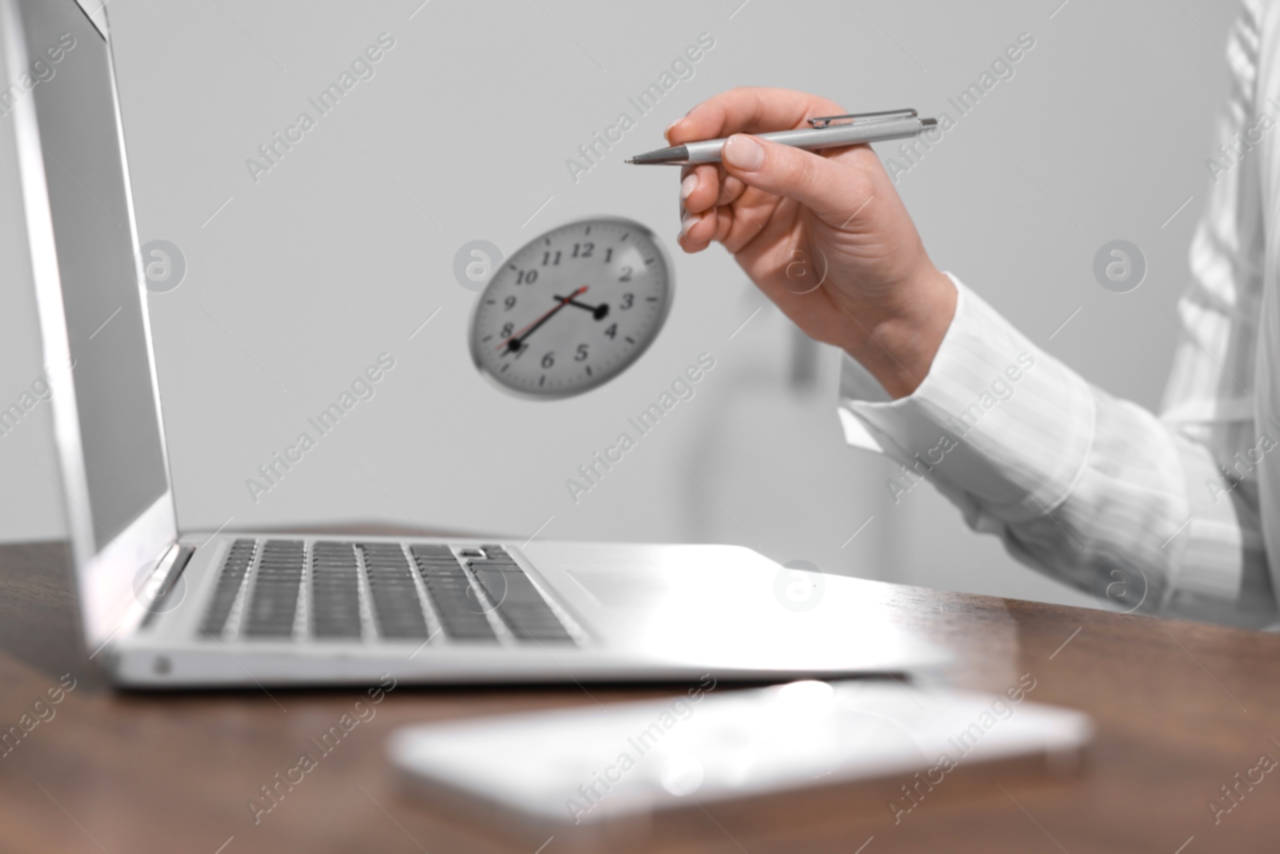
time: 3:36:38
